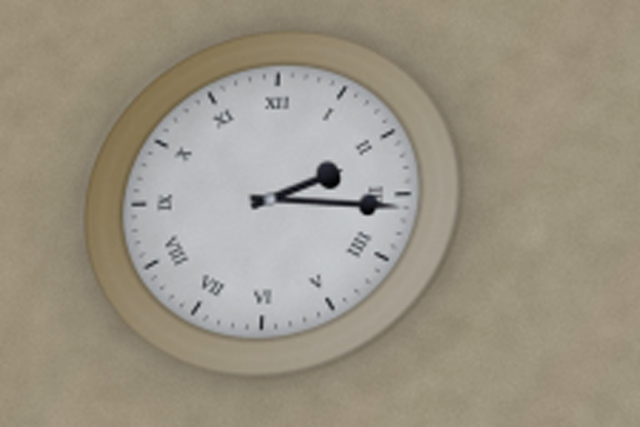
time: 2:16
